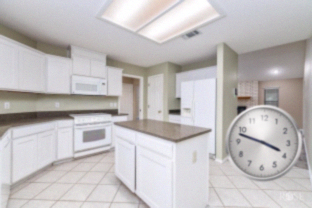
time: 3:48
